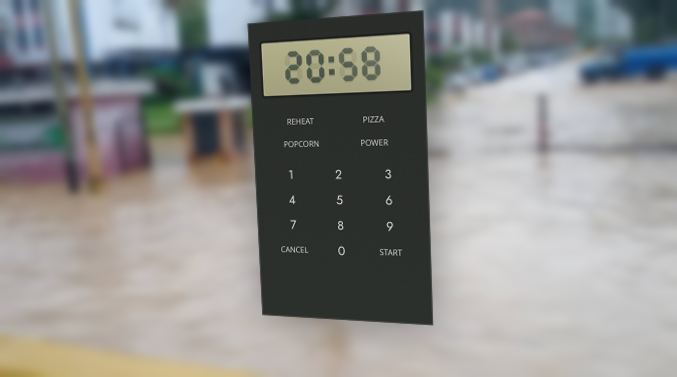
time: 20:58
